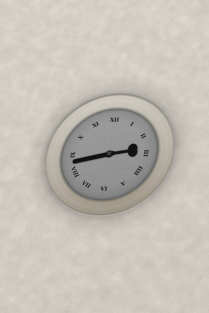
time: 2:43
